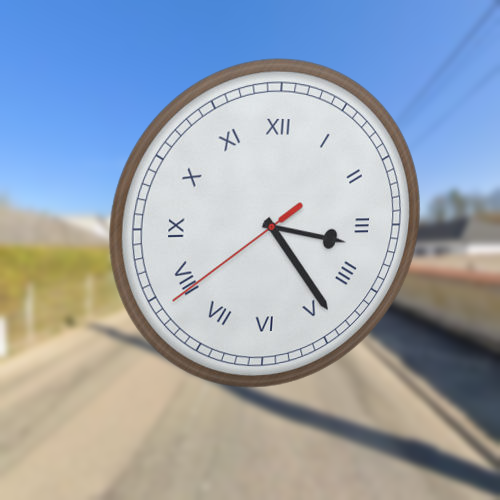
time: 3:23:39
